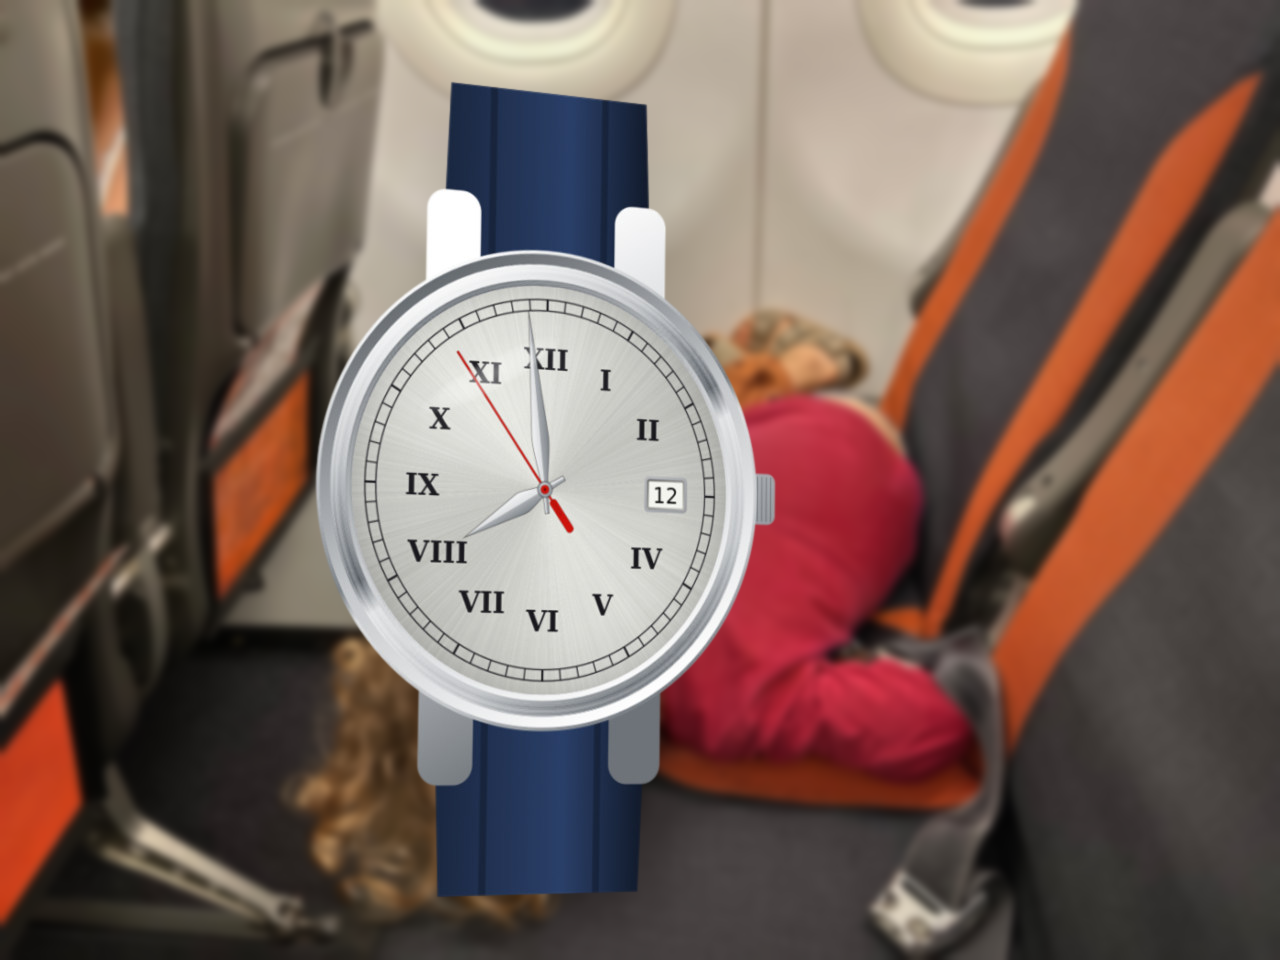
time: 7:58:54
